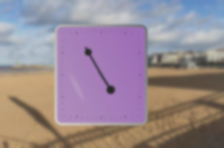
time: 4:55
